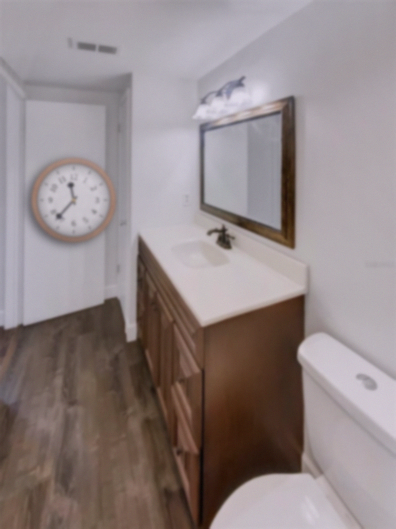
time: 11:37
